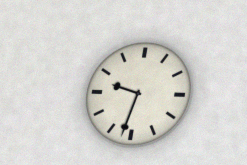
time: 9:32
